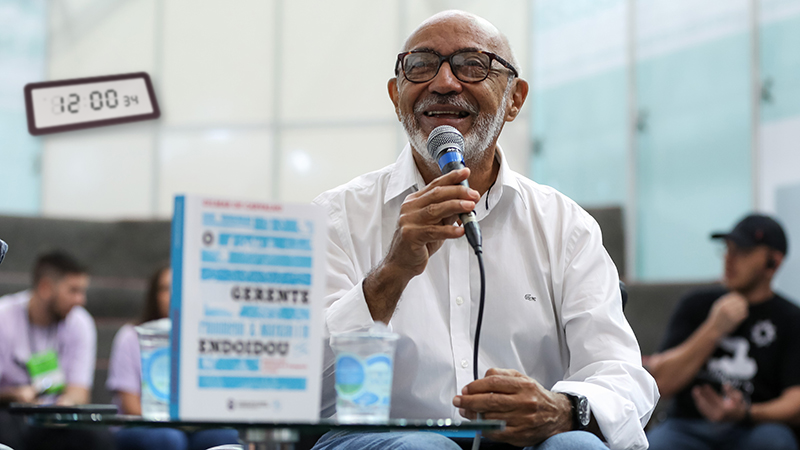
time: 12:00
